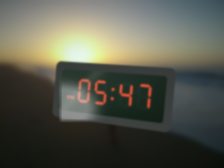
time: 5:47
